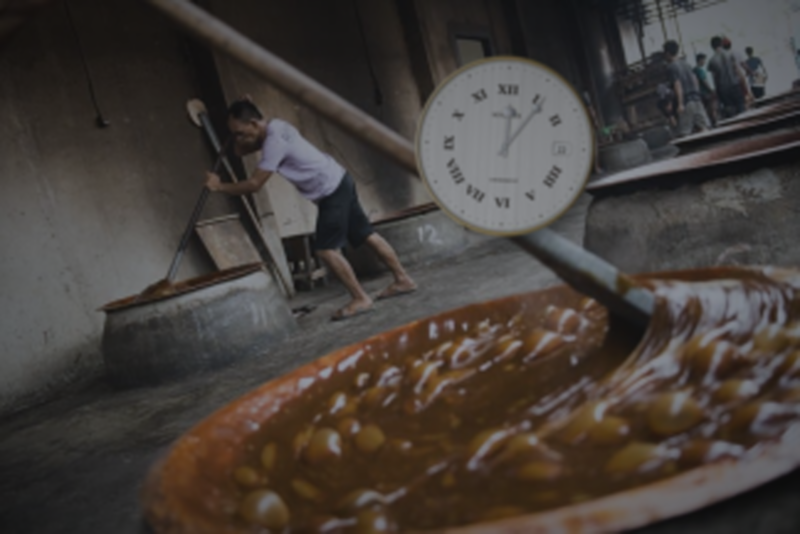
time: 12:06
